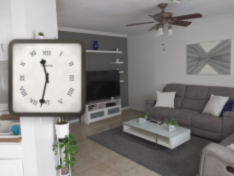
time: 11:32
